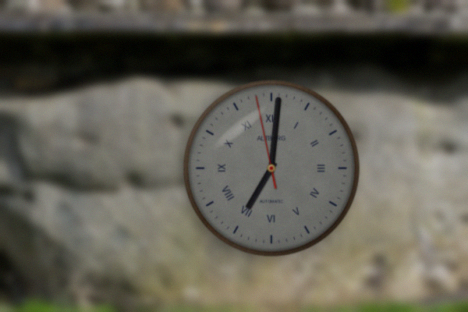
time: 7:00:58
